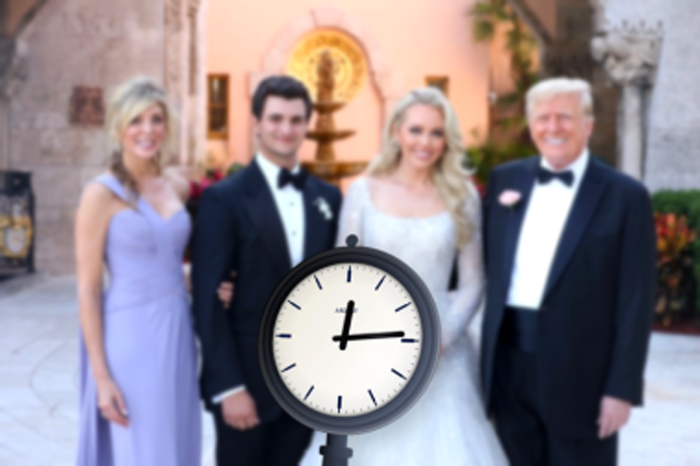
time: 12:14
